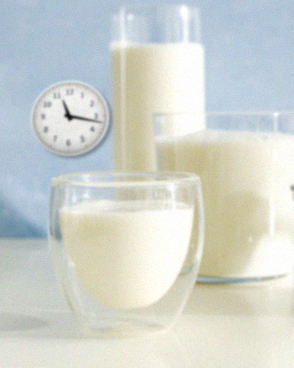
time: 11:17
